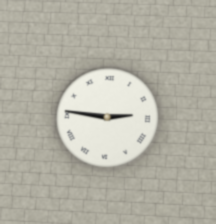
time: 2:46
